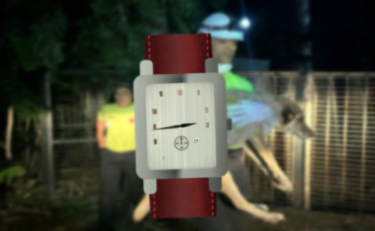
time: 2:44
